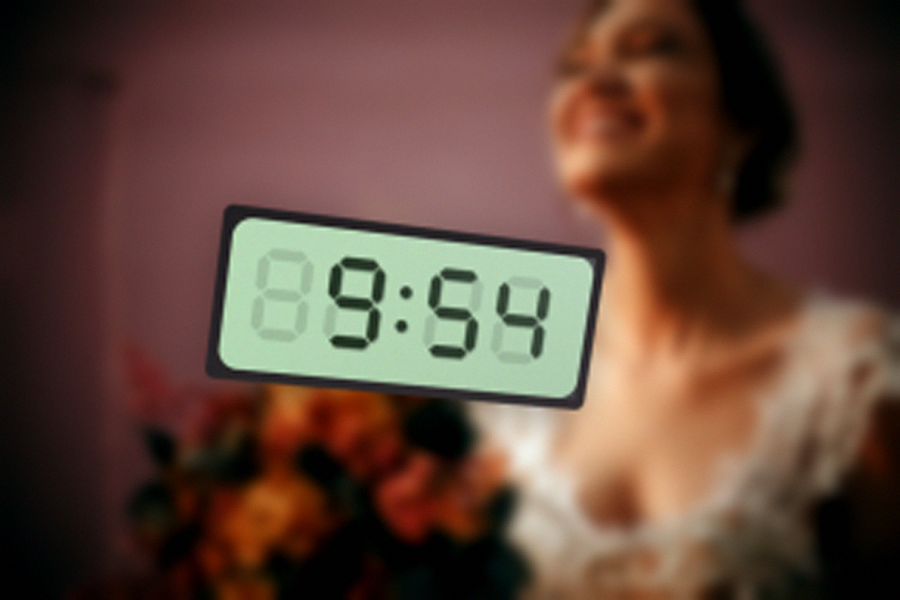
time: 9:54
